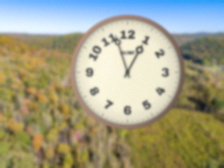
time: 12:57
